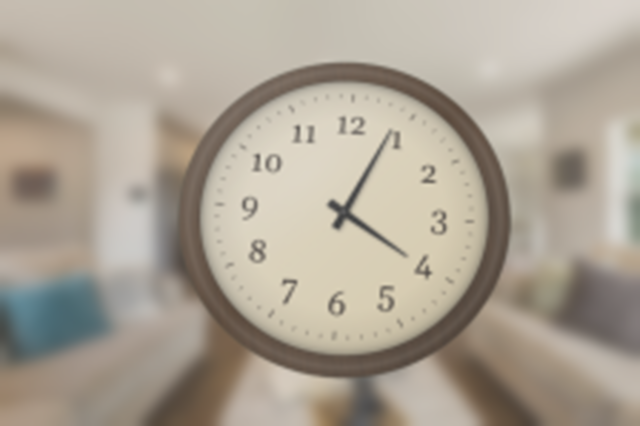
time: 4:04
